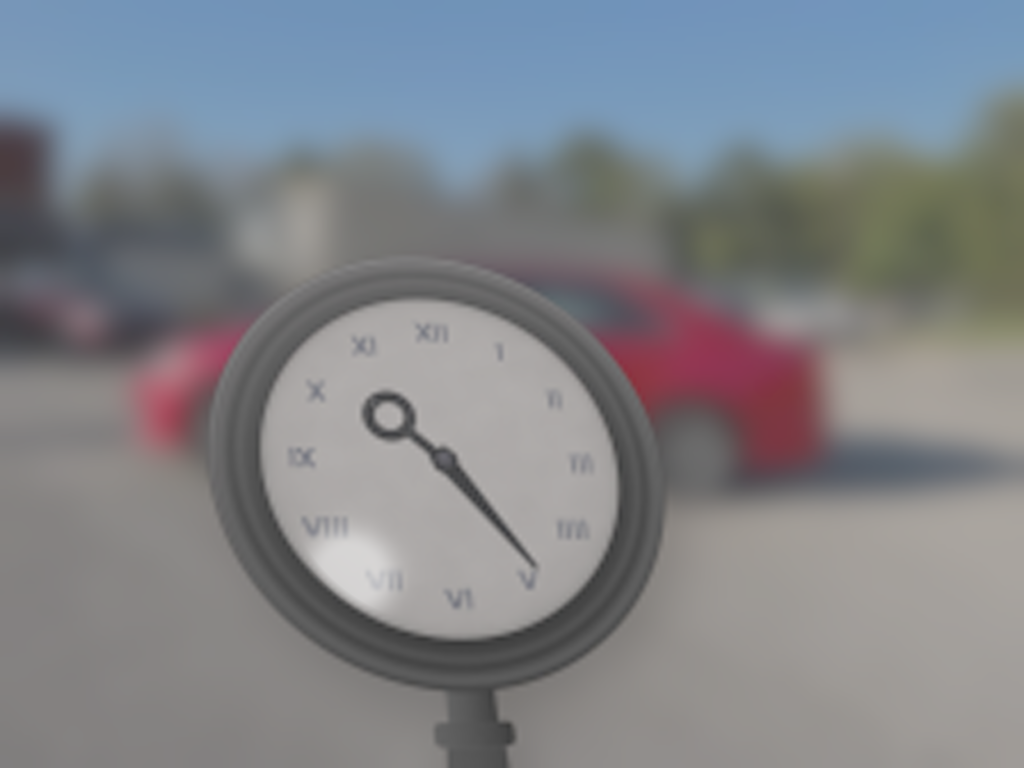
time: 10:24
